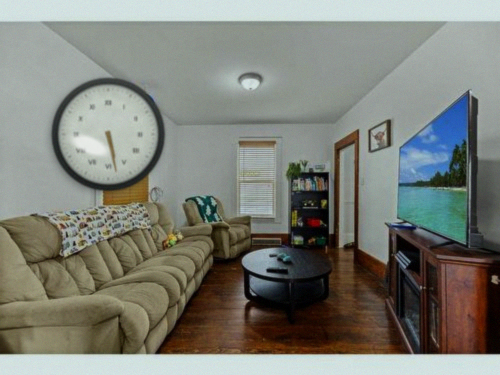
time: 5:28
